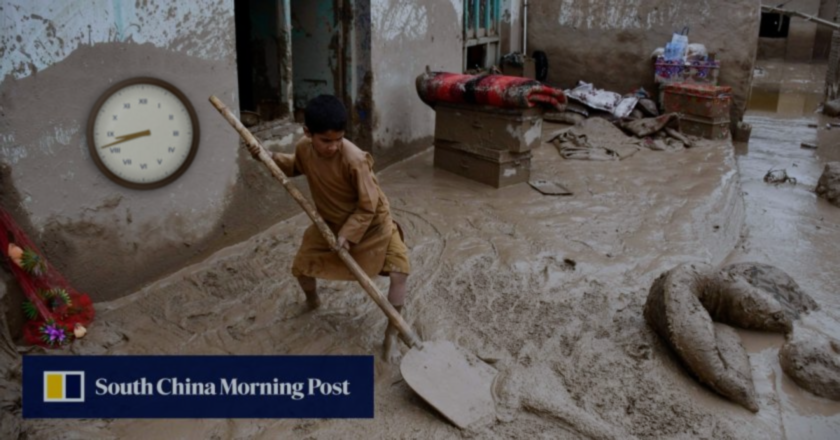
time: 8:42
